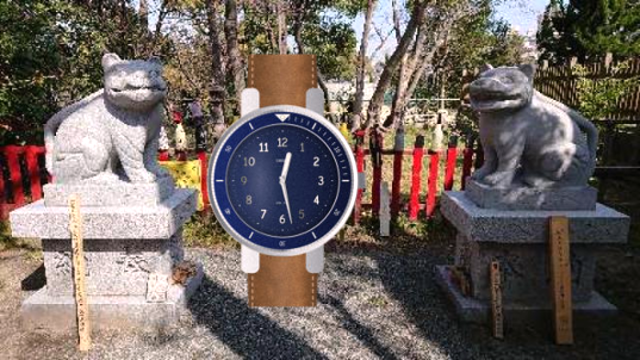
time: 12:28
